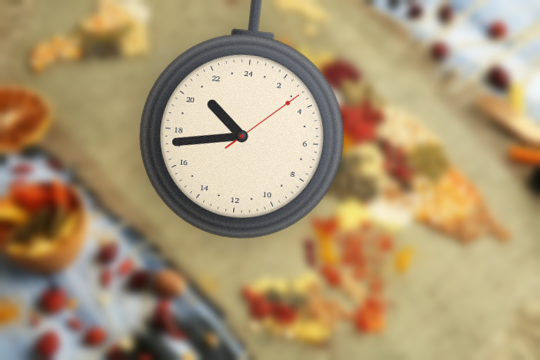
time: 20:43:08
